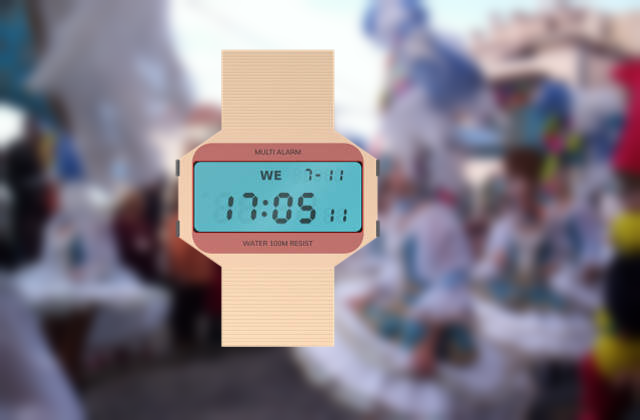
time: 17:05:11
